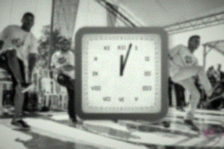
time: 12:03
